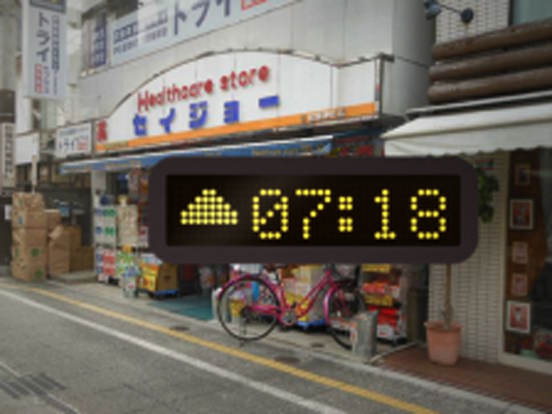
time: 7:18
